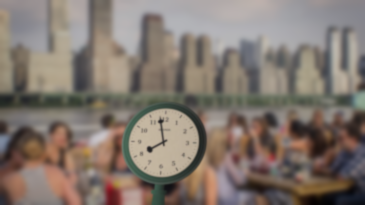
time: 7:58
